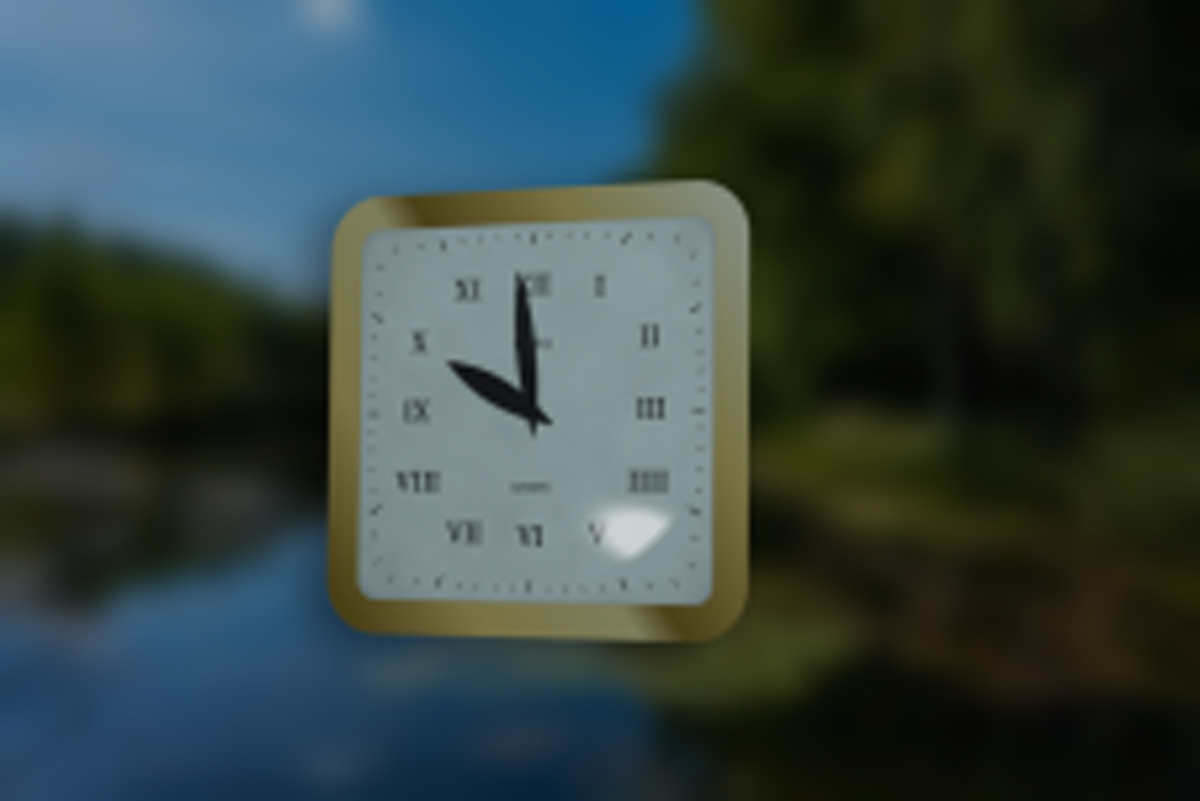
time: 9:59
